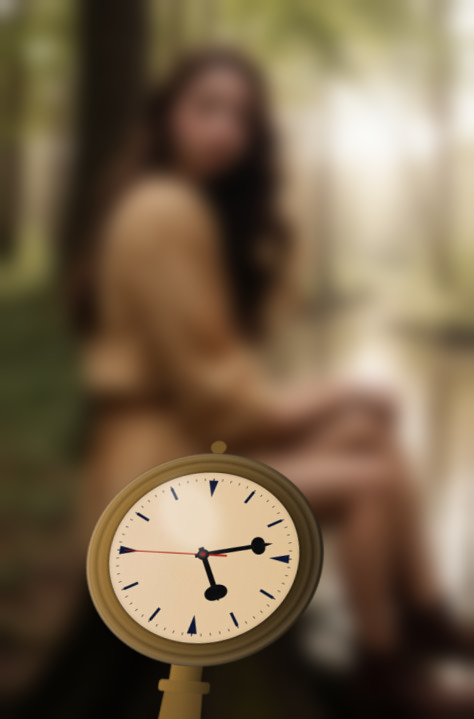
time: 5:12:45
